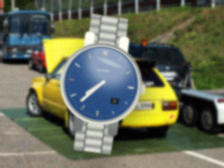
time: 7:37
